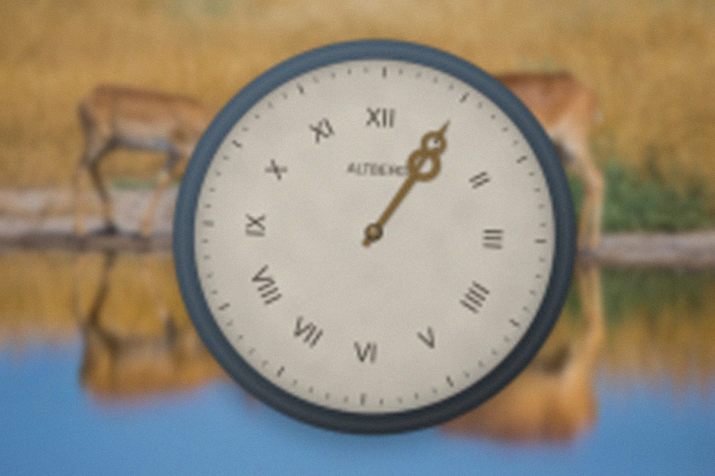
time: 1:05
